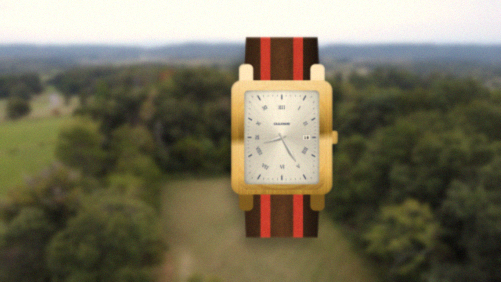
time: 8:25
